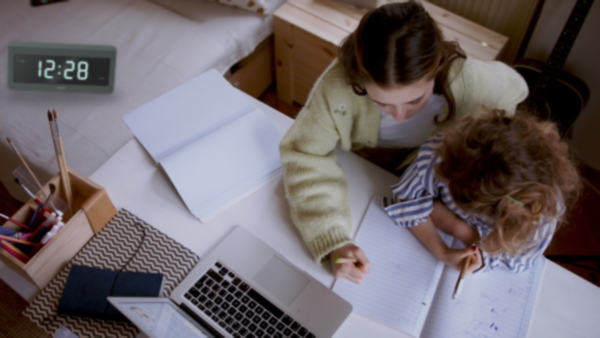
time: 12:28
